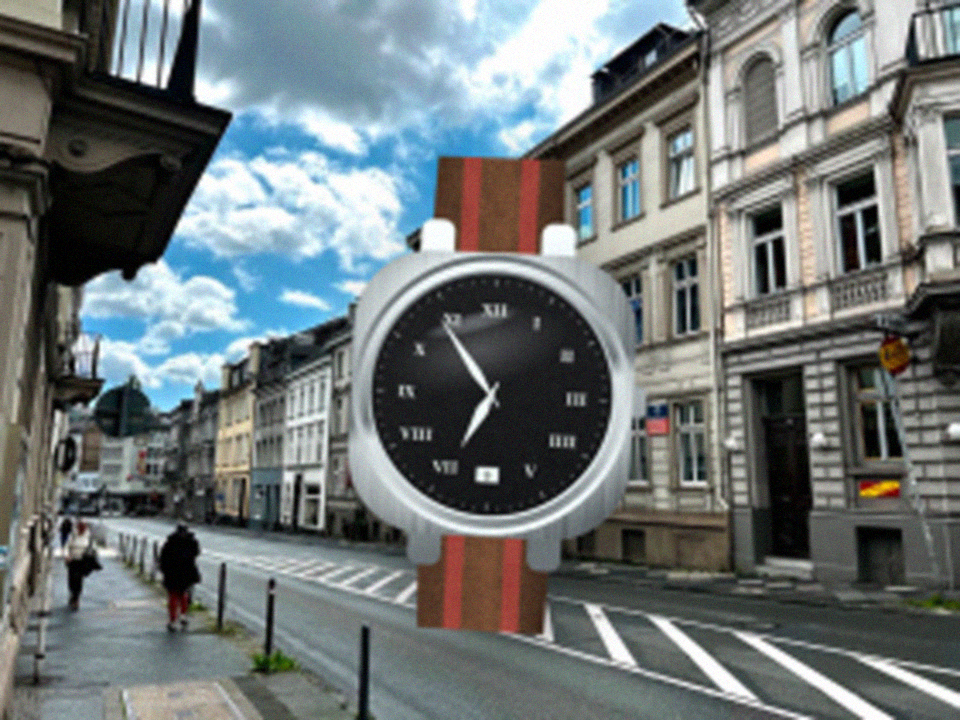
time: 6:54
